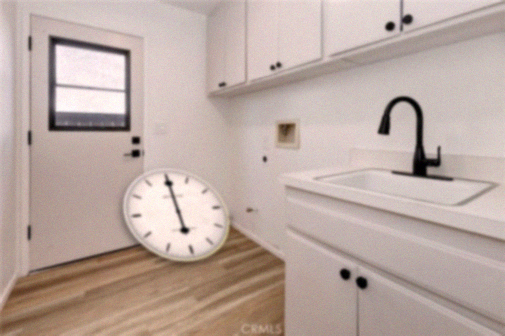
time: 6:00
